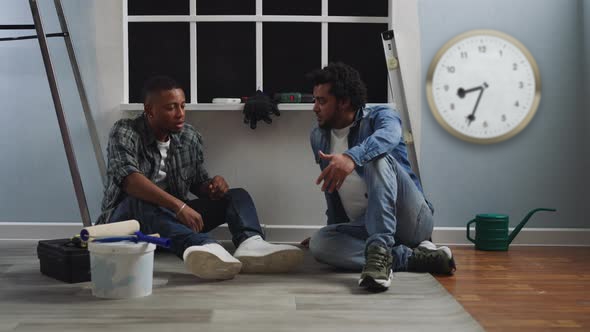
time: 8:34
